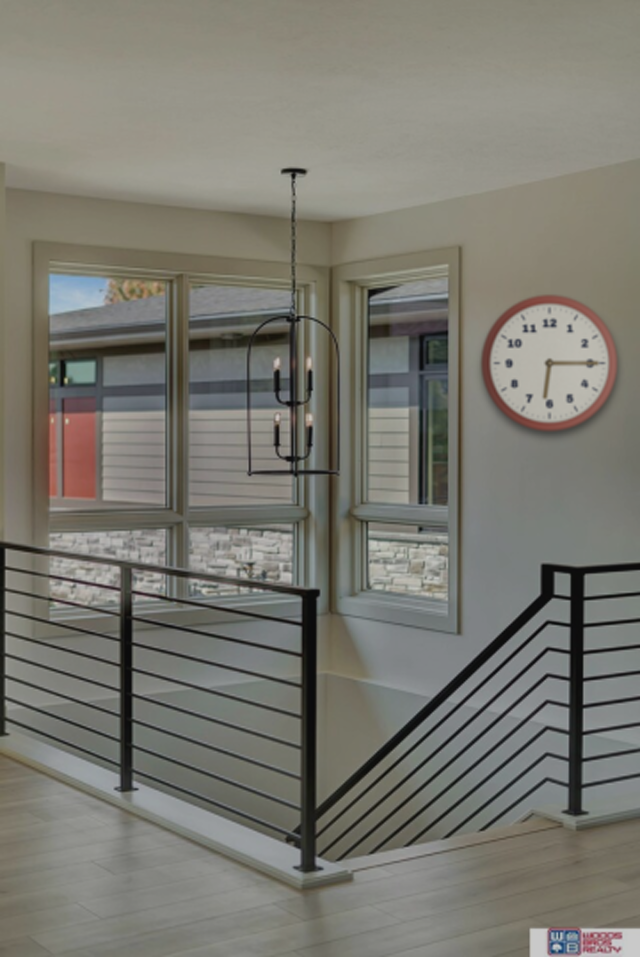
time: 6:15
